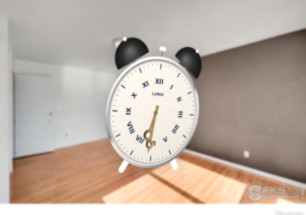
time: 6:31
